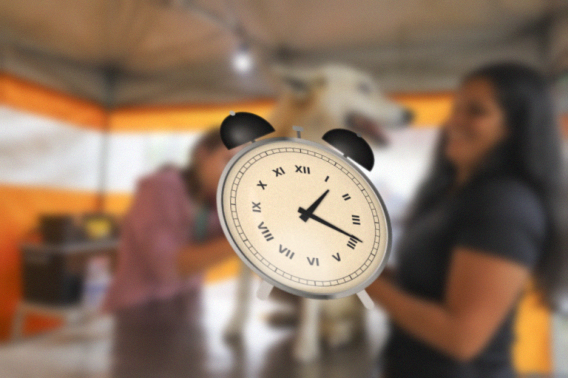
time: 1:19
